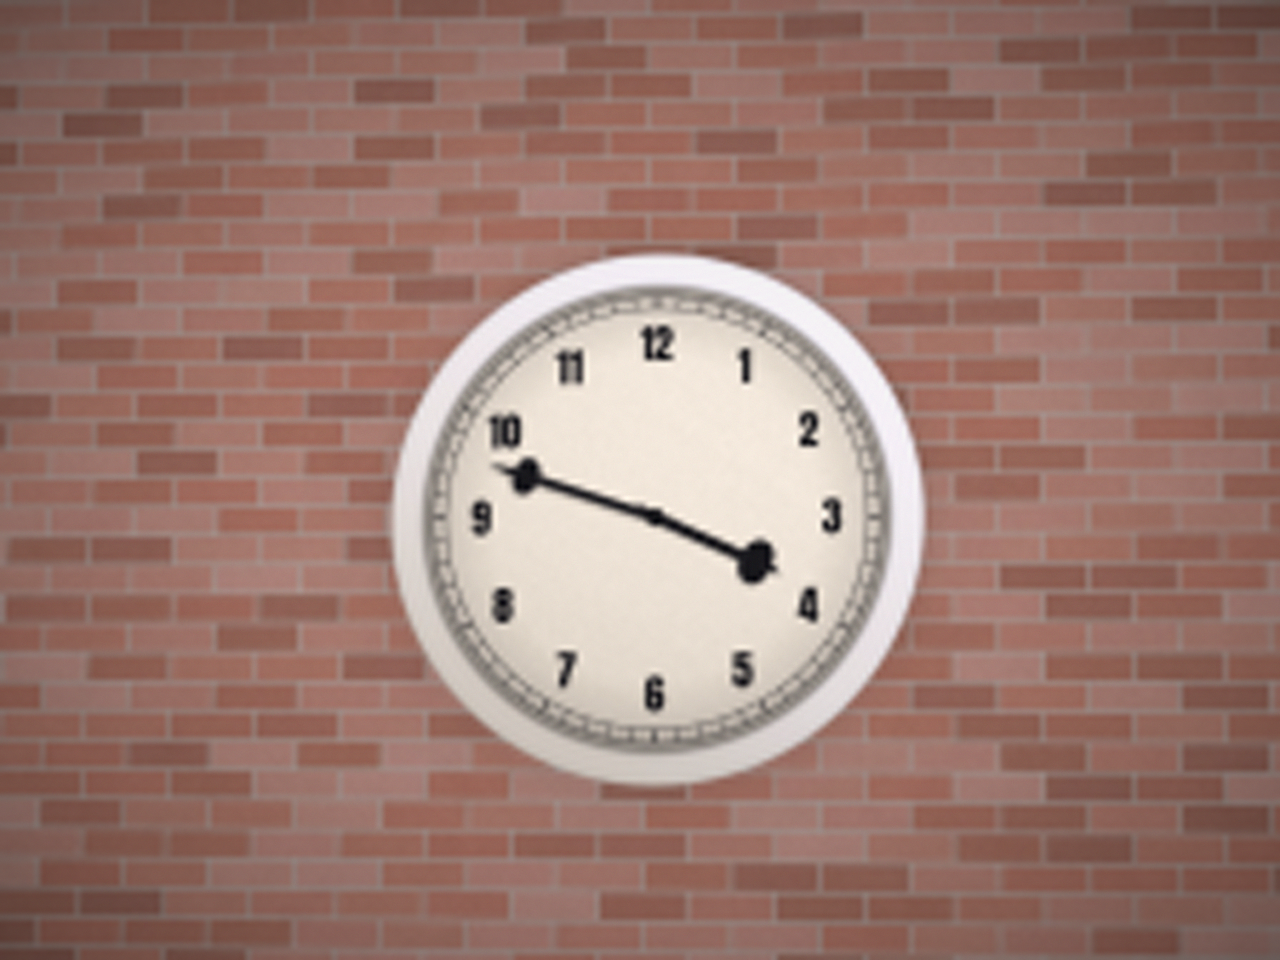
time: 3:48
